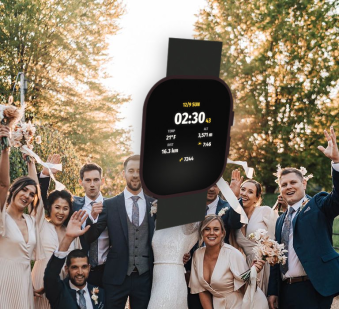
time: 2:30
